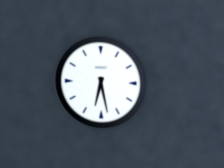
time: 6:28
